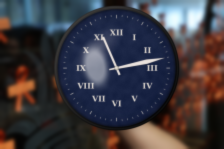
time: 11:13
